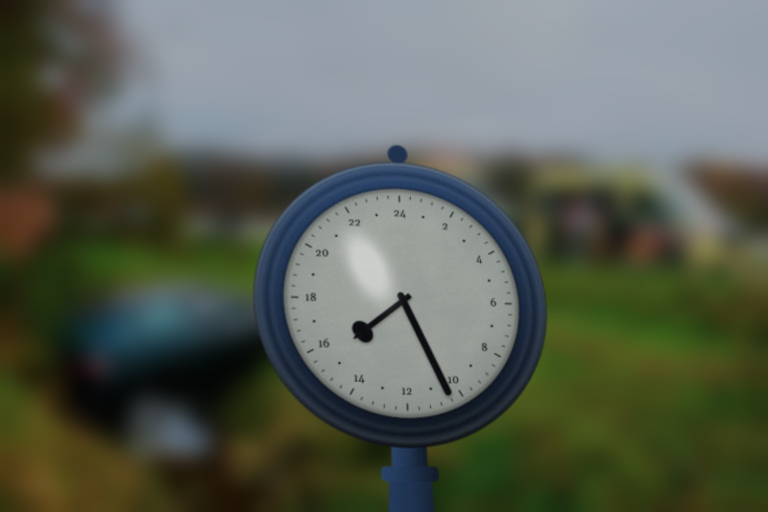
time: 15:26
